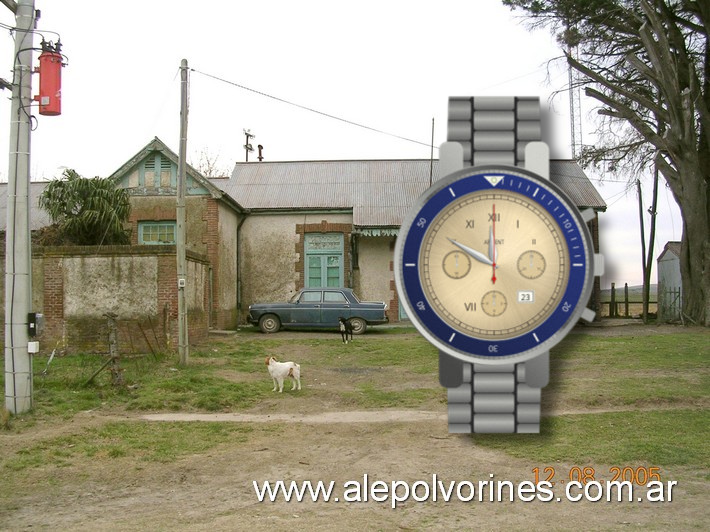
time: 11:50
